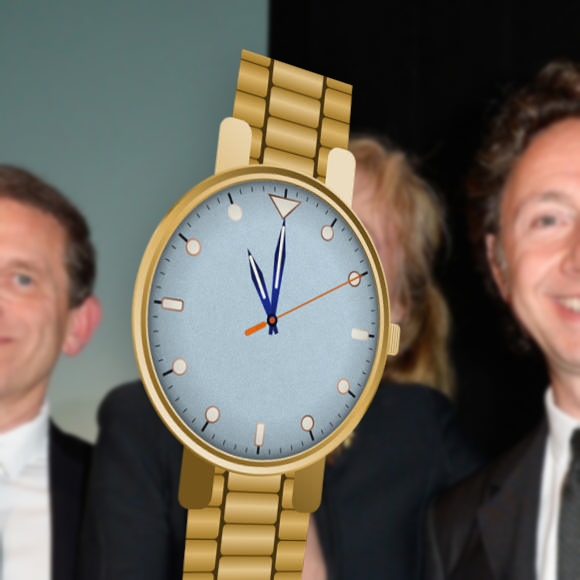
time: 11:00:10
